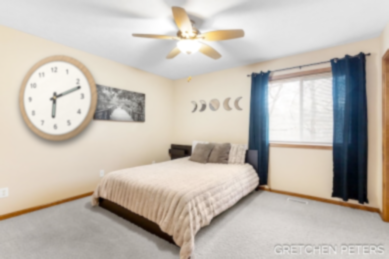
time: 6:12
